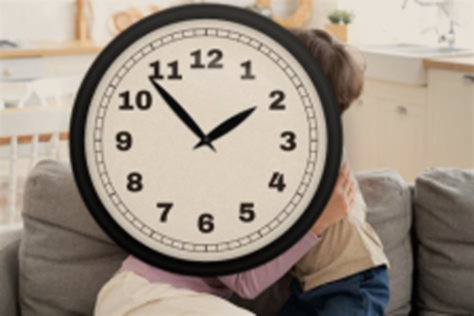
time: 1:53
